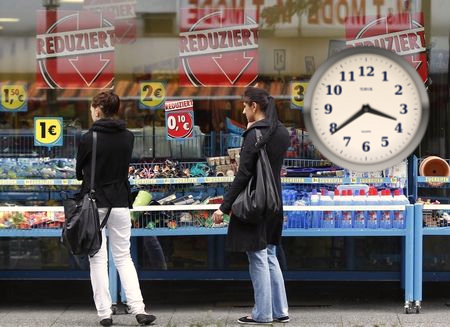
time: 3:39
